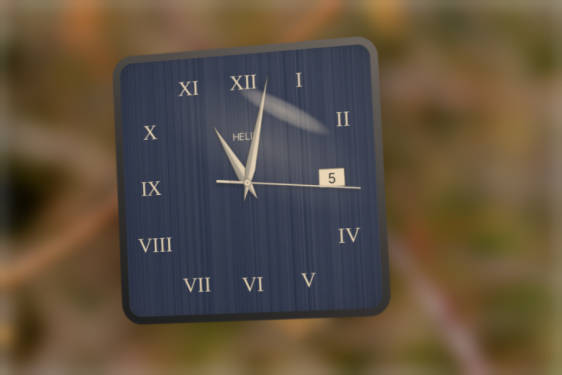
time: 11:02:16
